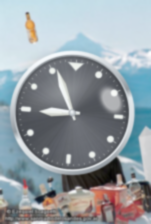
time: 8:56
